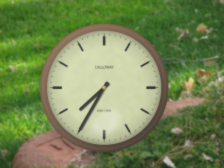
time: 7:35
